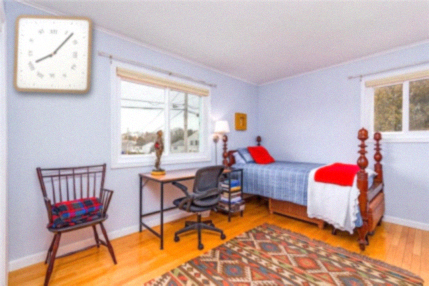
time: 8:07
